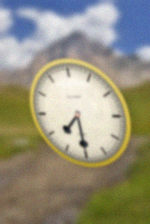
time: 7:30
